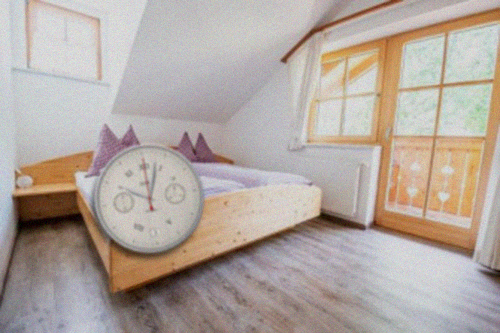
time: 10:03
